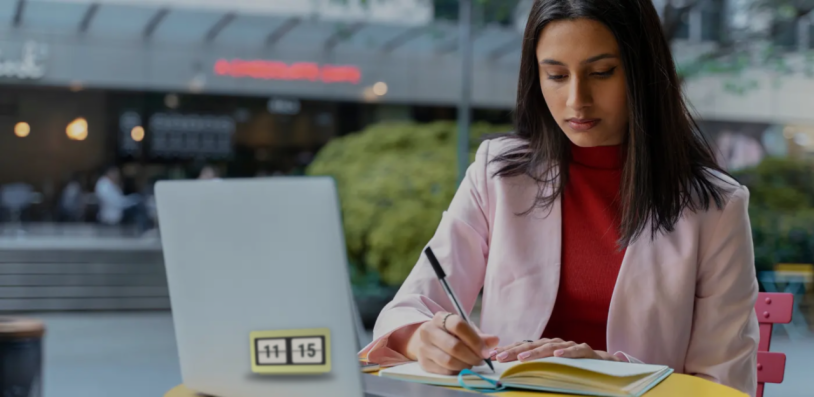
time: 11:15
